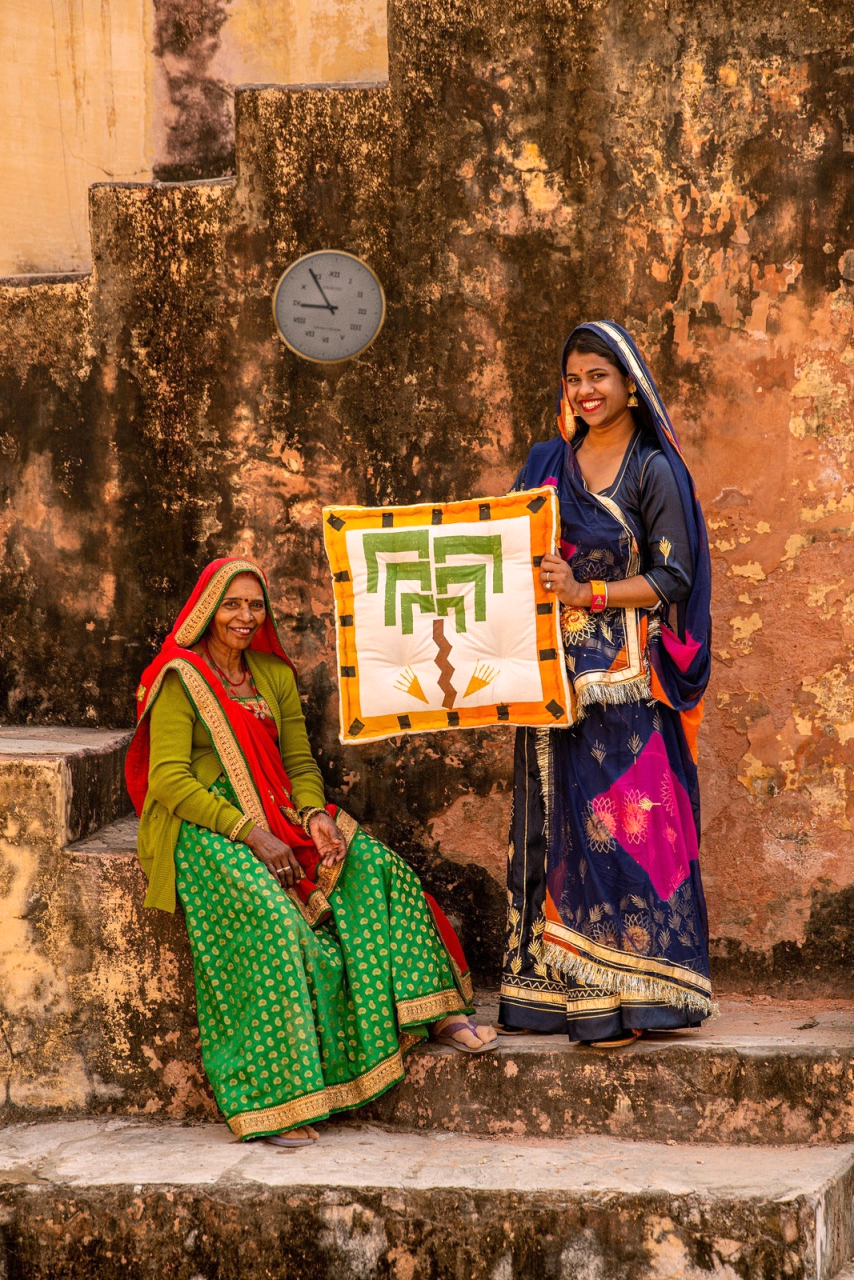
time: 8:54
